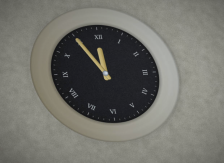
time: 11:55
